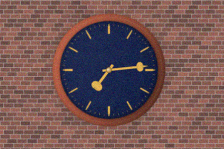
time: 7:14
